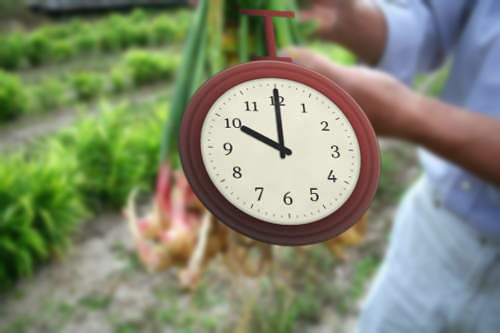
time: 10:00
